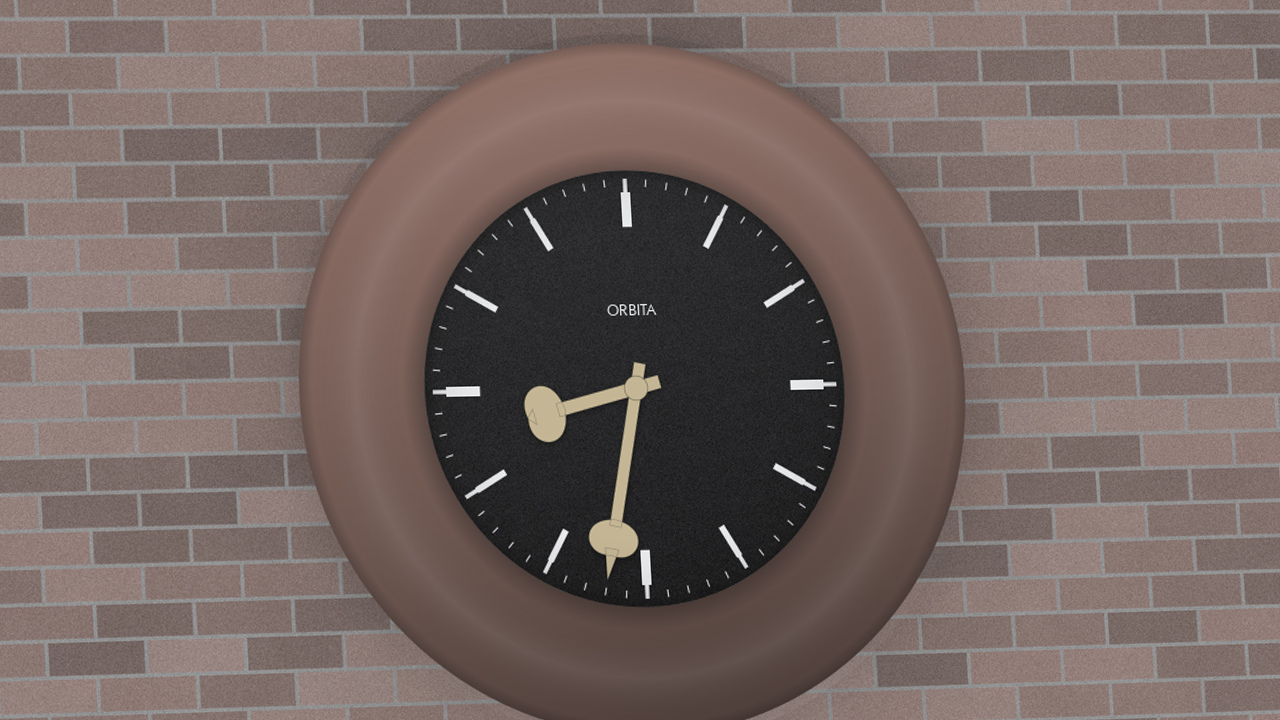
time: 8:32
